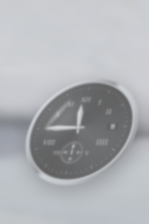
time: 11:45
